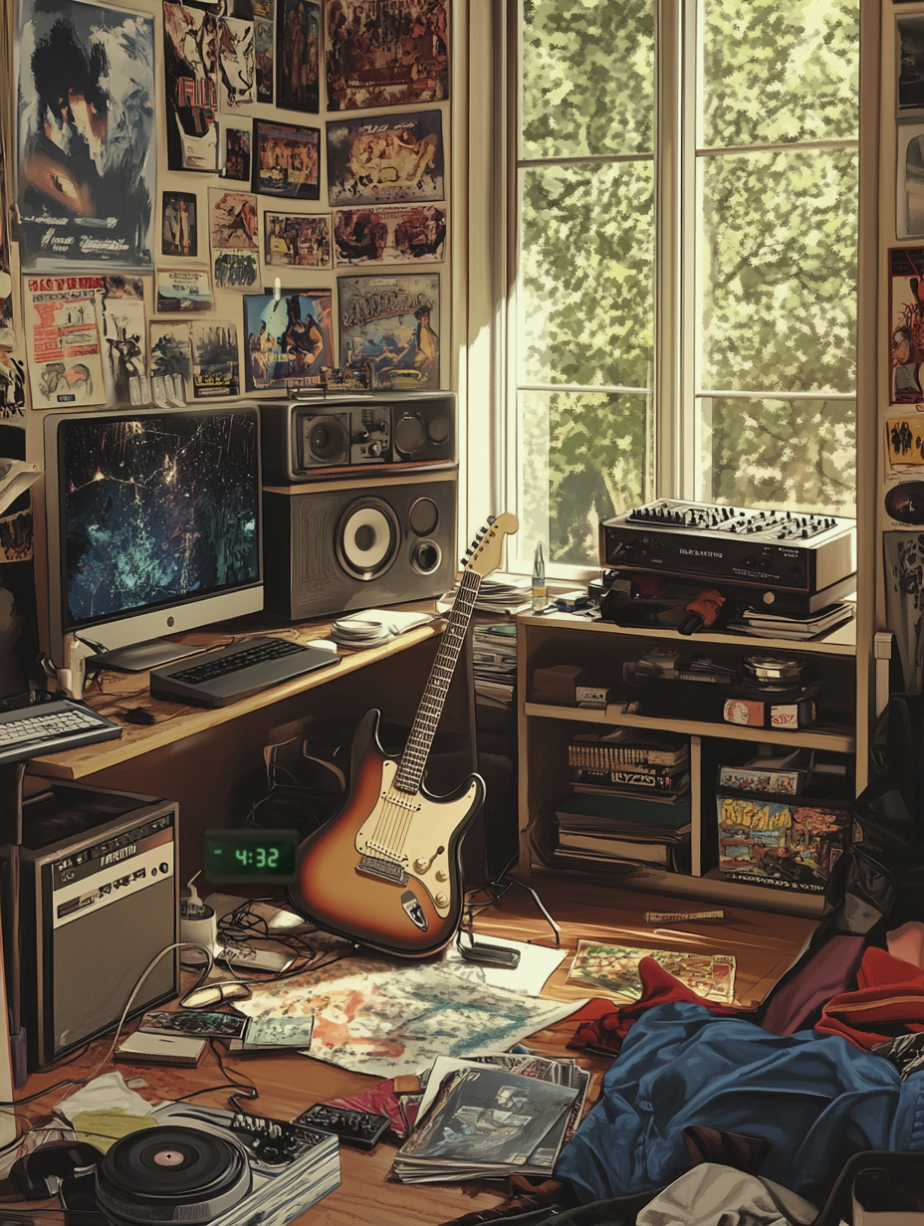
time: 4:32
